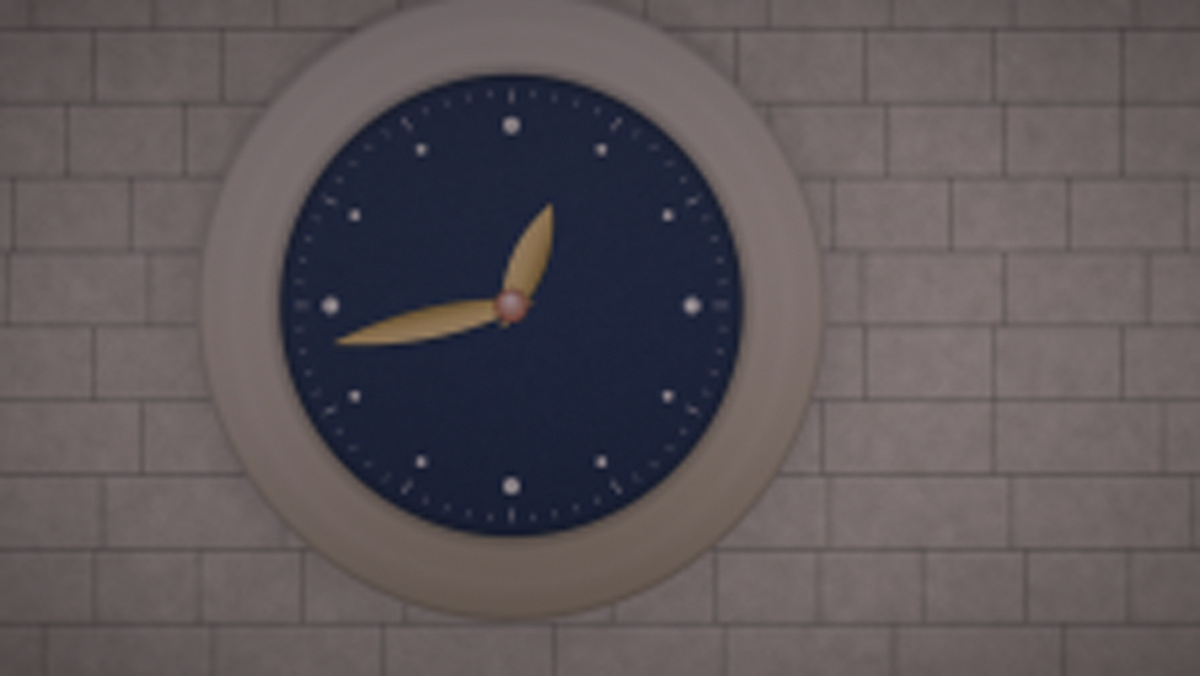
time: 12:43
